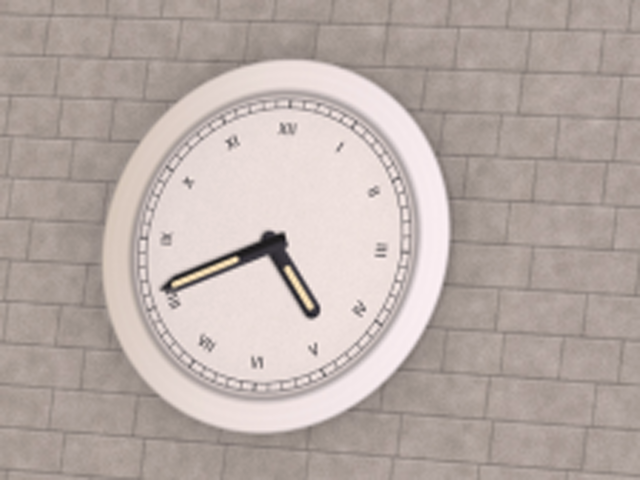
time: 4:41
